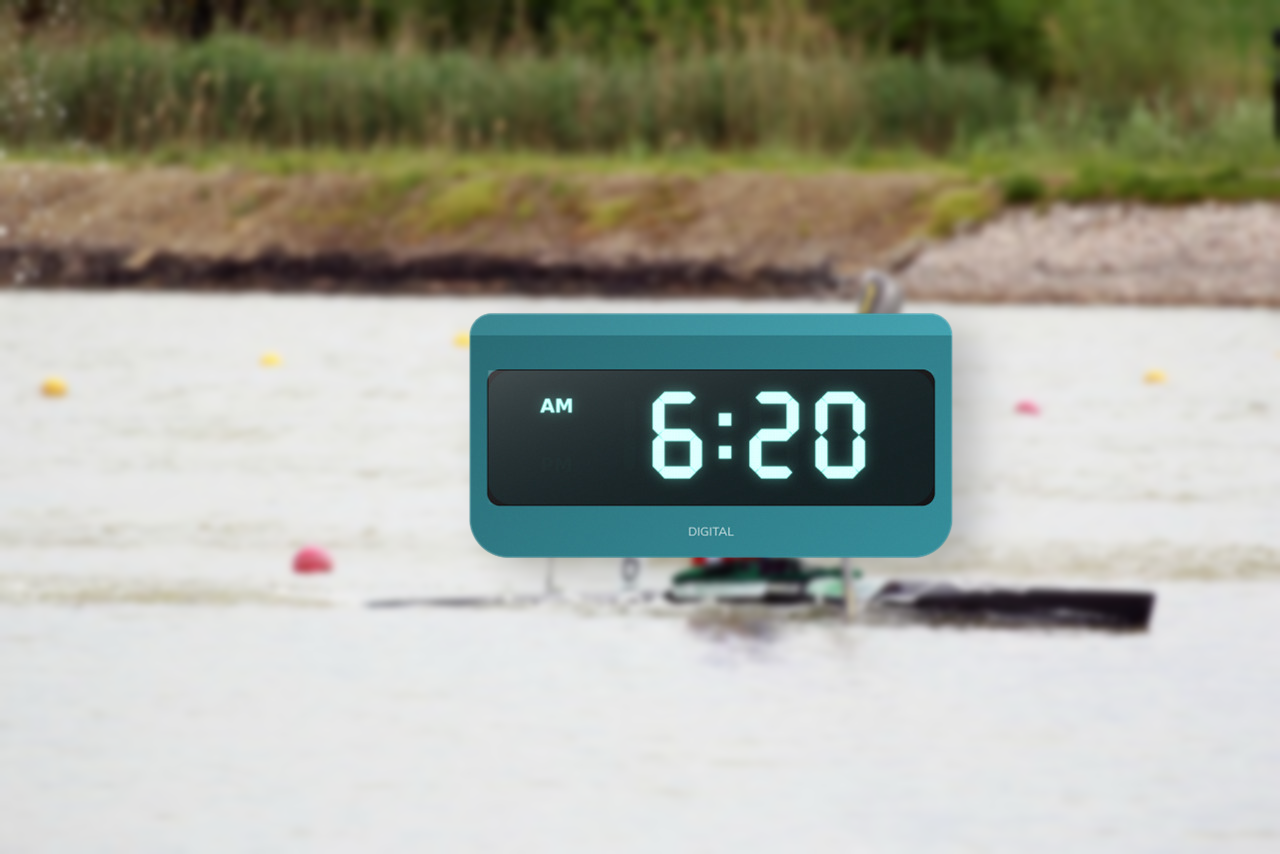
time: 6:20
